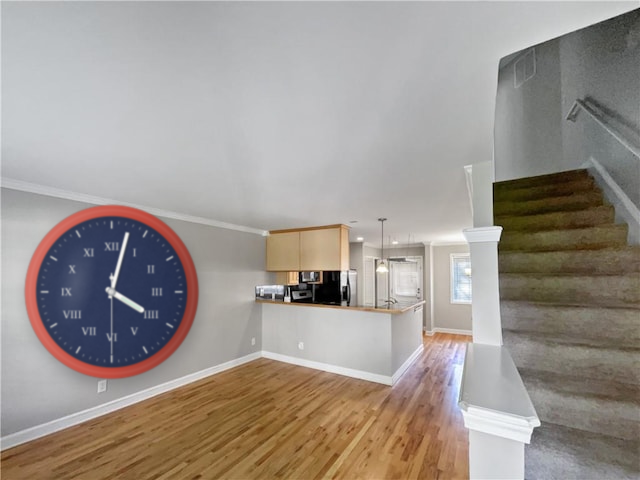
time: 4:02:30
